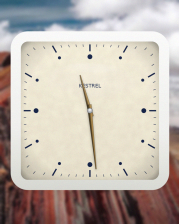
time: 11:29
